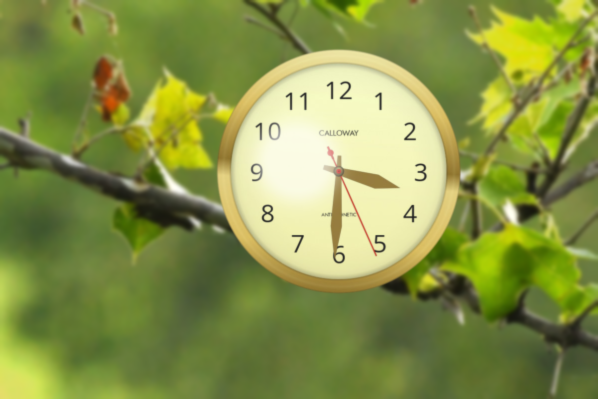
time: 3:30:26
